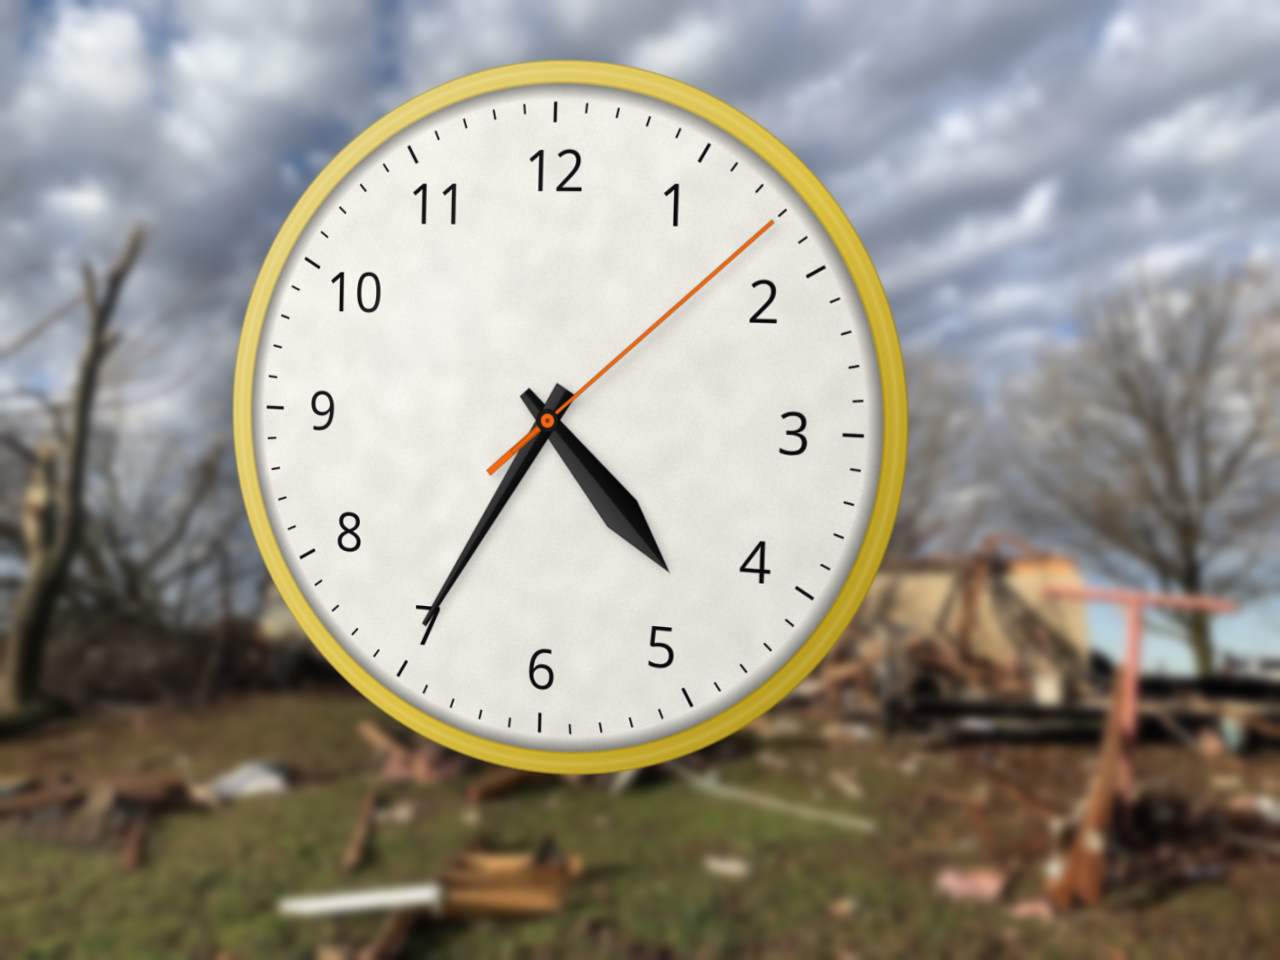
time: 4:35:08
